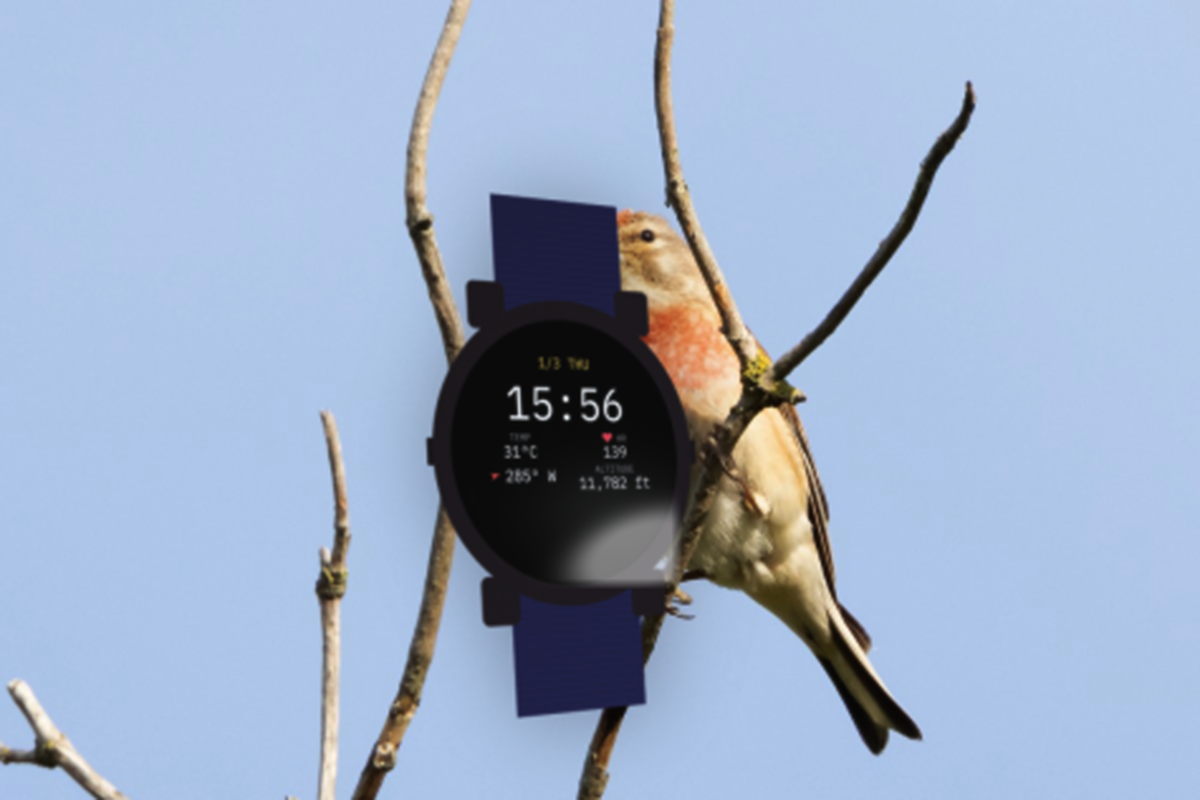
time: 15:56
